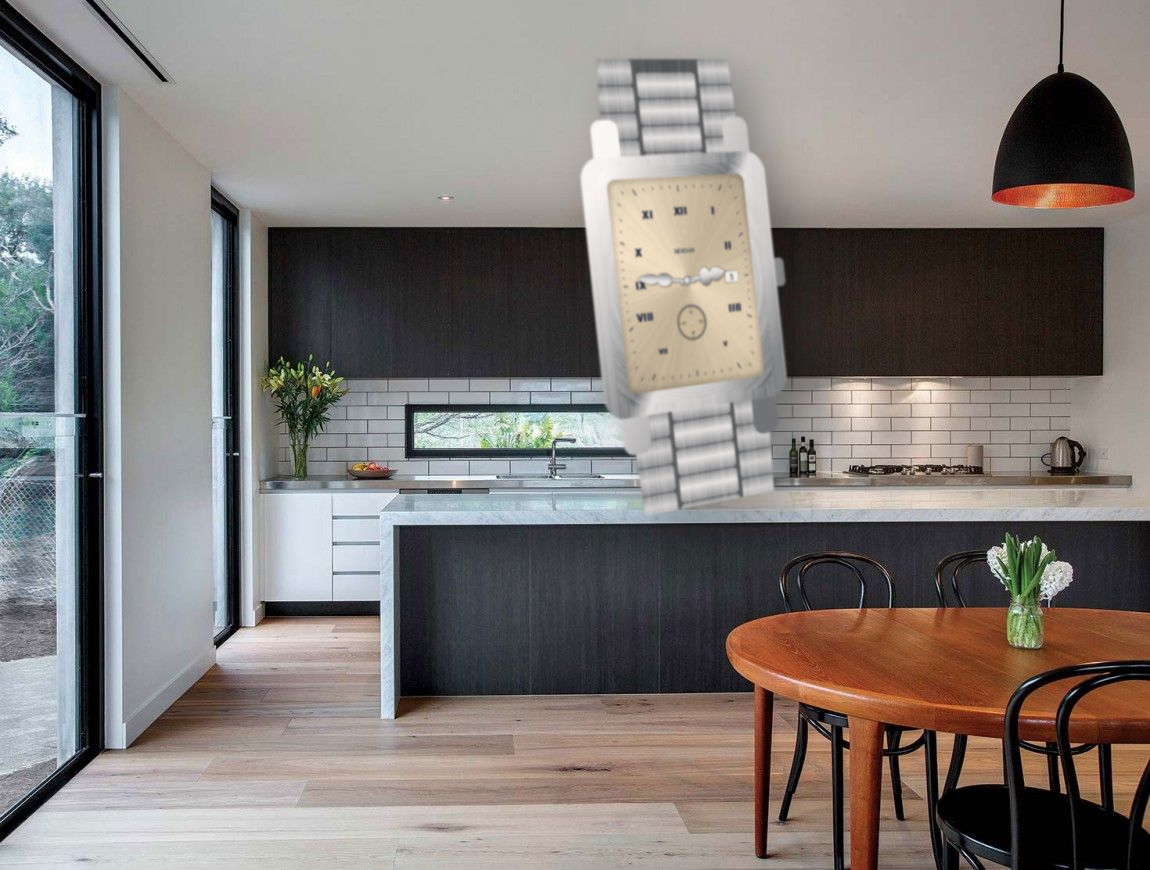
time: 2:46
